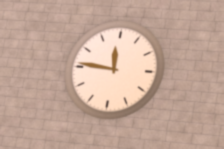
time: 11:46
